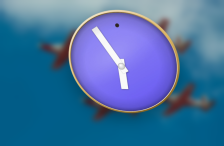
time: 5:55
